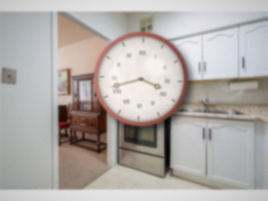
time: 3:42
